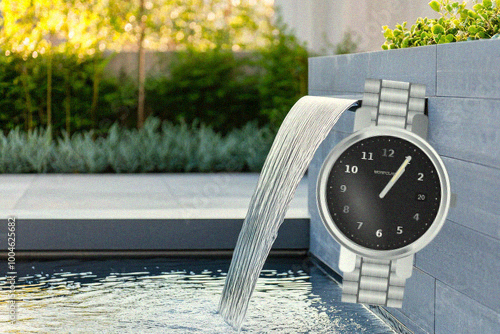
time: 1:05
